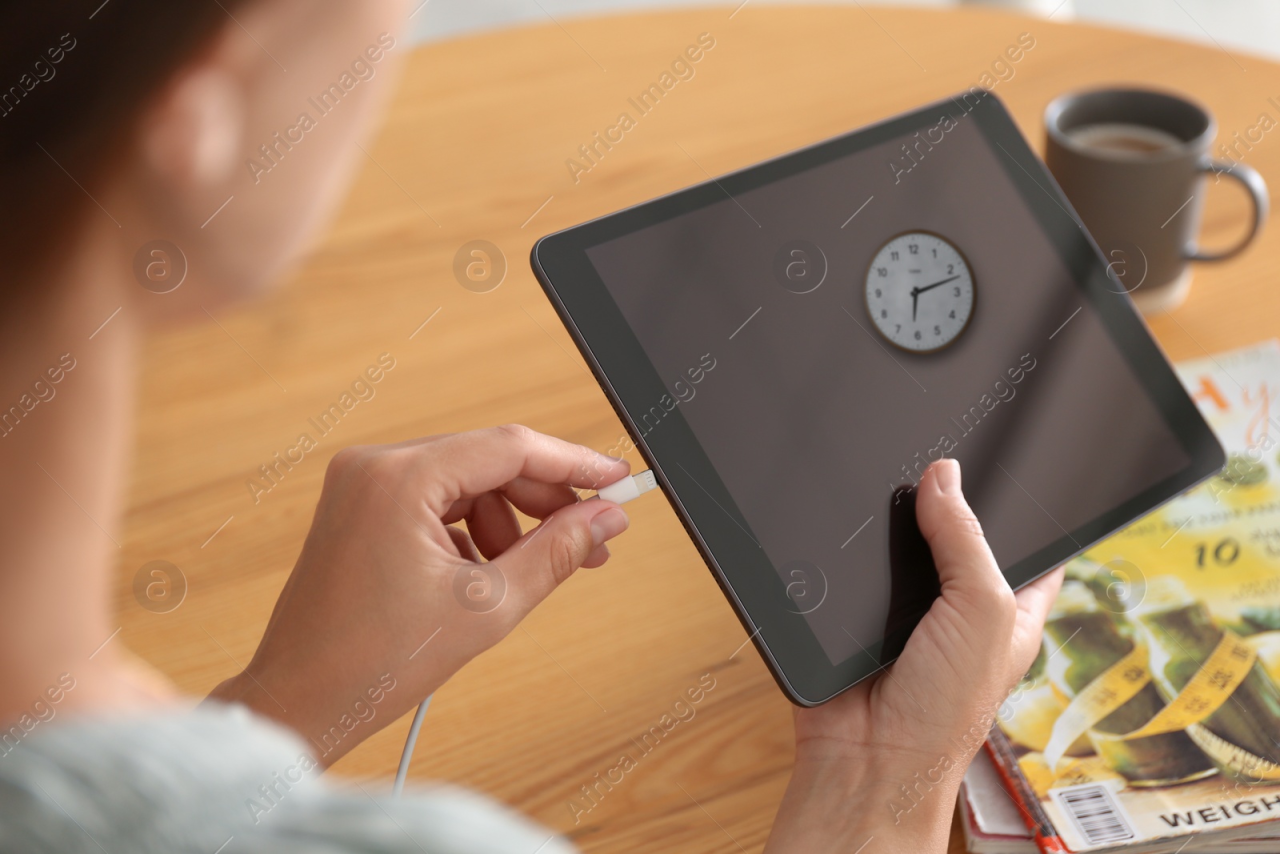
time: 6:12
